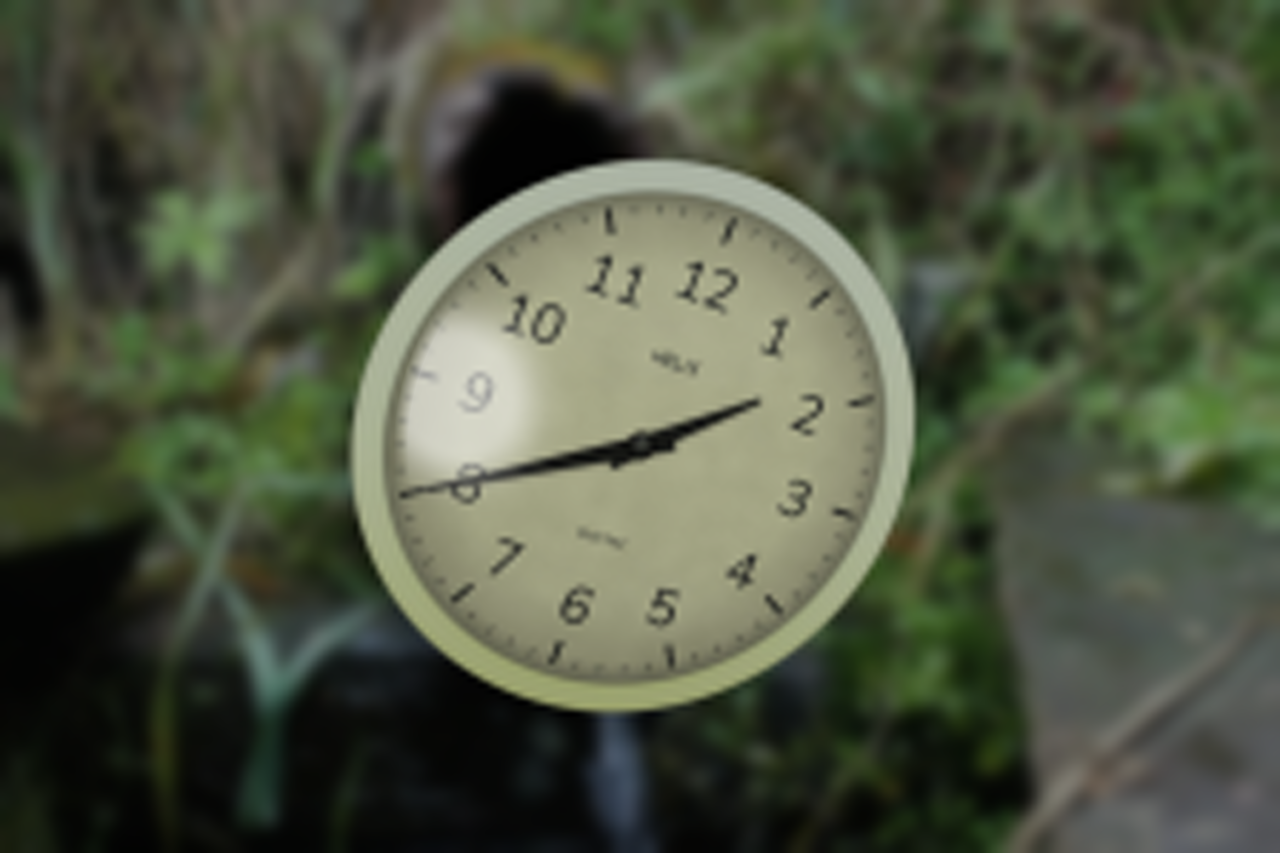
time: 1:40
